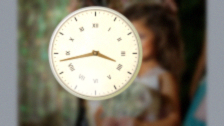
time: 3:43
